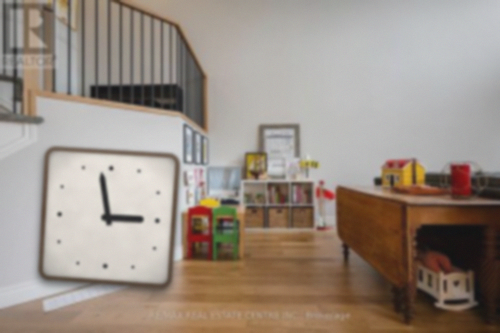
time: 2:58
